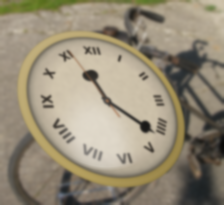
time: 11:21:56
